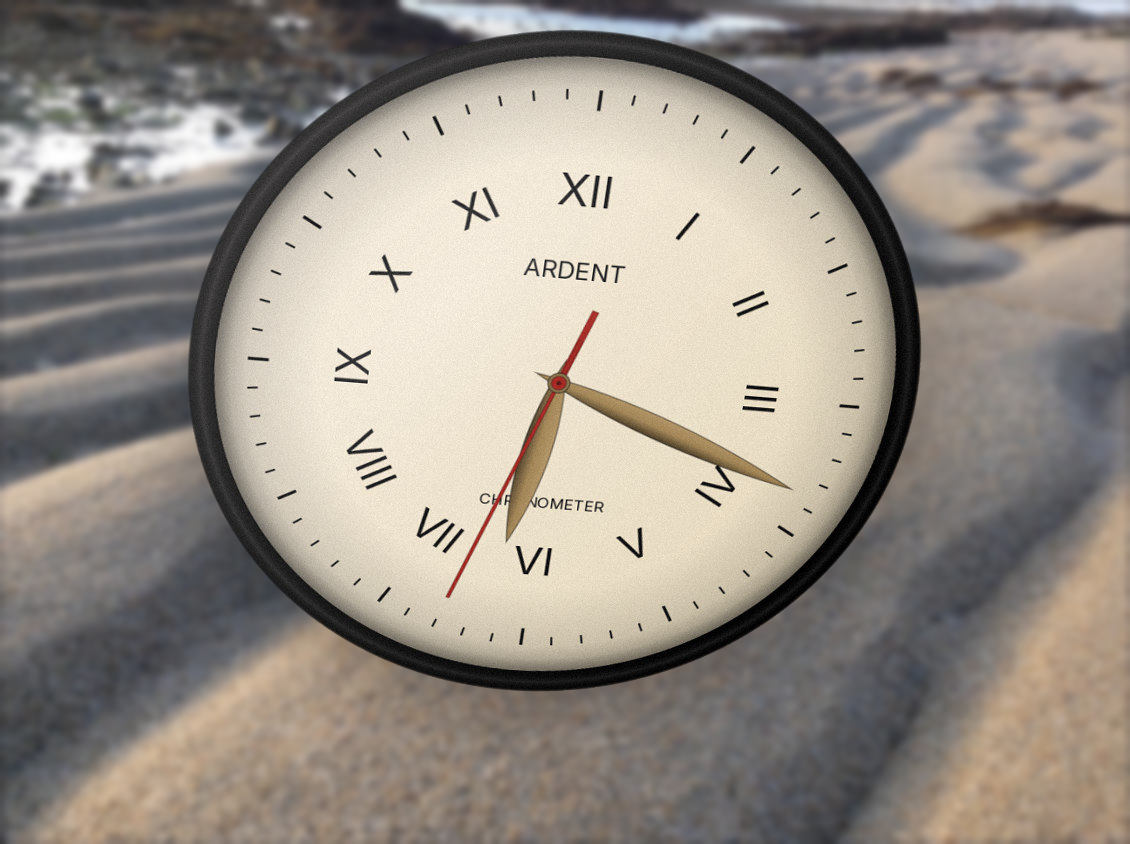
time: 6:18:33
